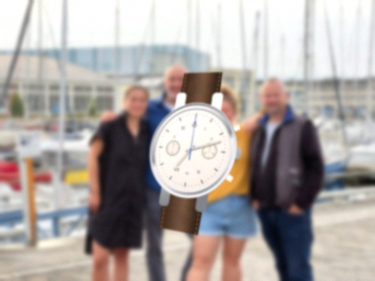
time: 7:12
